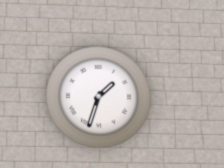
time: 1:33
